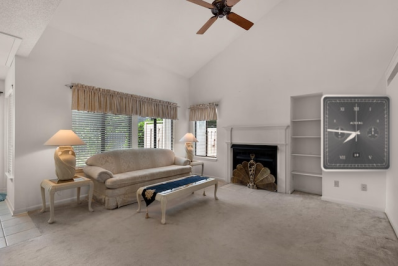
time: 7:46
